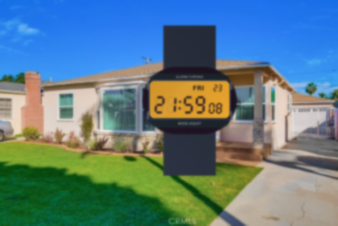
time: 21:59:08
